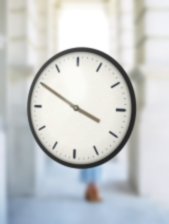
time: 3:50
